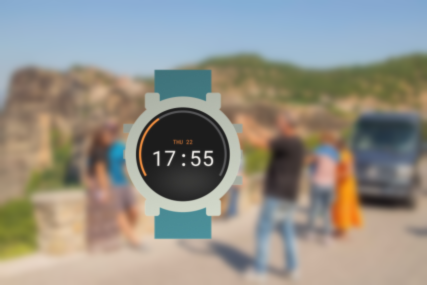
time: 17:55
